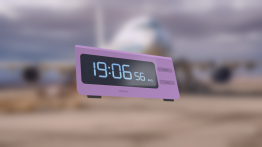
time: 19:06:56
